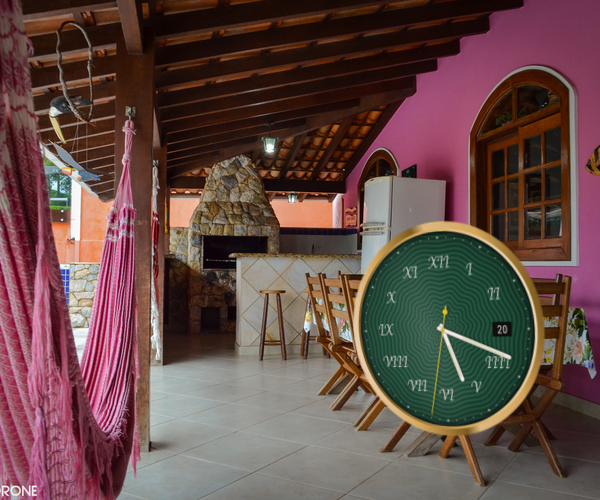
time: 5:18:32
